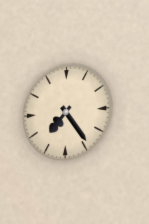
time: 7:24
